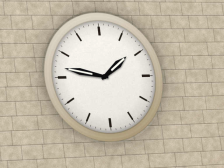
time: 1:47
